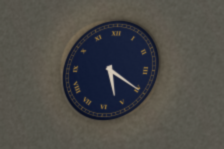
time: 5:20
